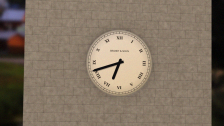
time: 6:42
